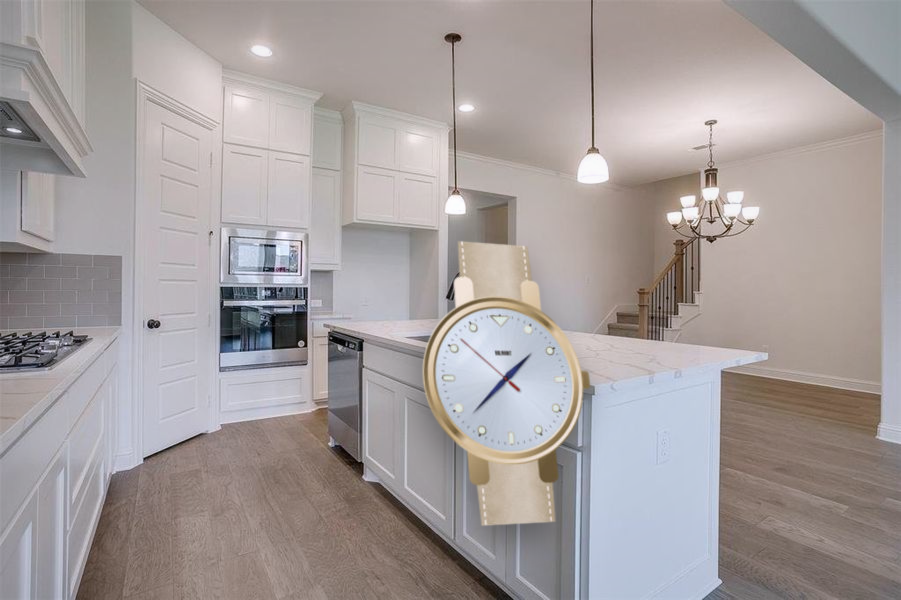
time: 1:37:52
